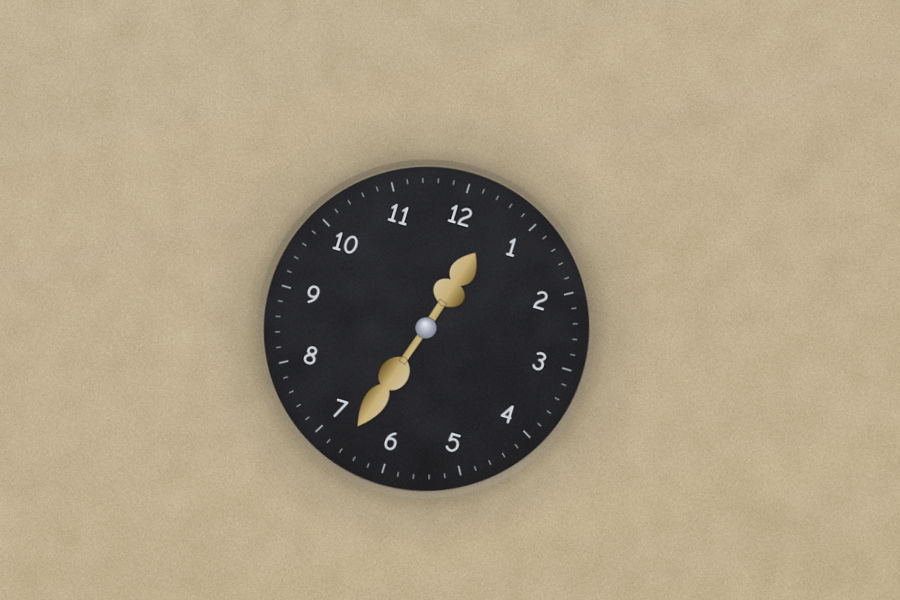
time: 12:33
